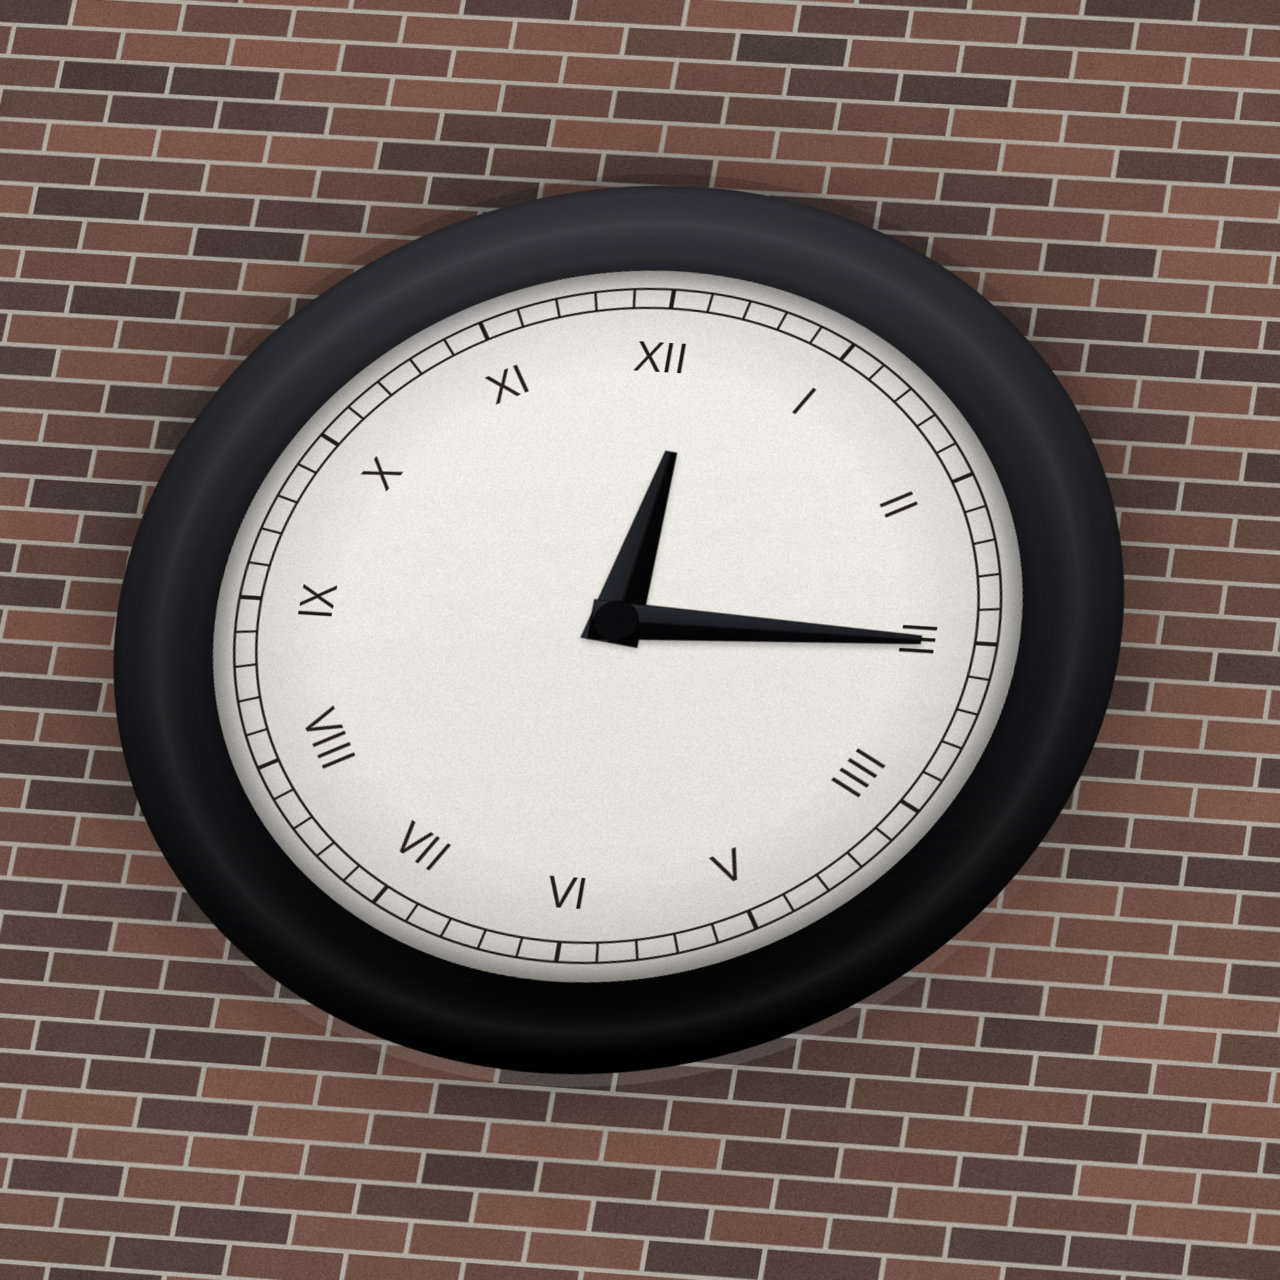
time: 12:15
